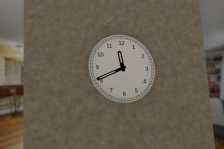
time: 11:41
